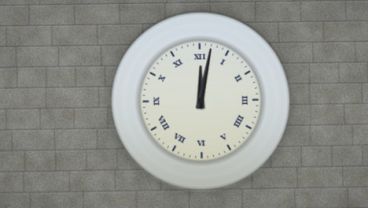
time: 12:02
